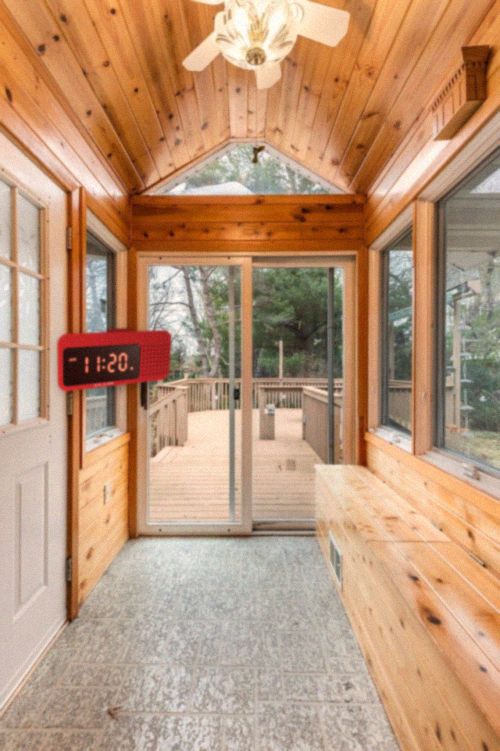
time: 11:20
